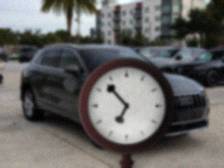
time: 6:53
